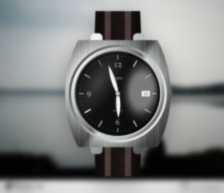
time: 5:57
